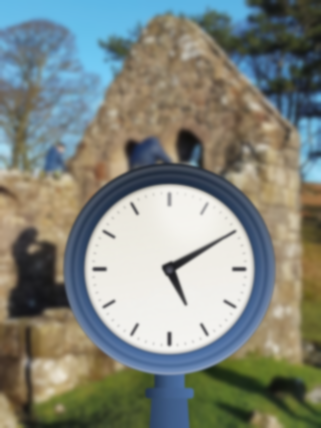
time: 5:10
